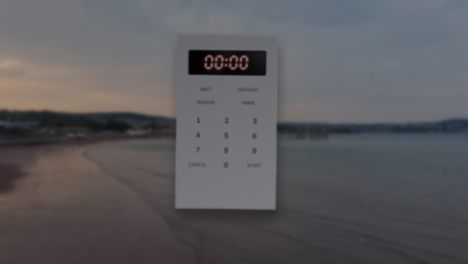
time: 0:00
